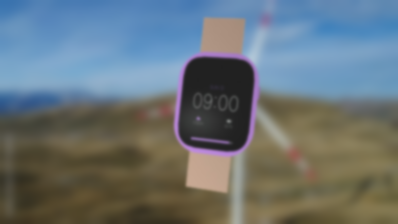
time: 9:00
